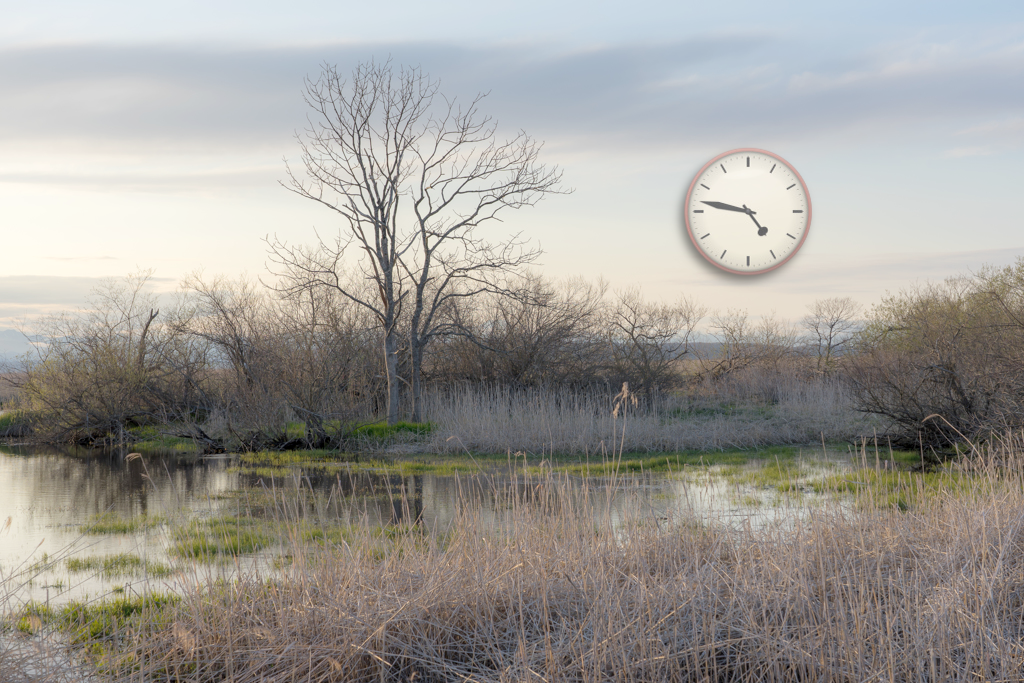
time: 4:47
